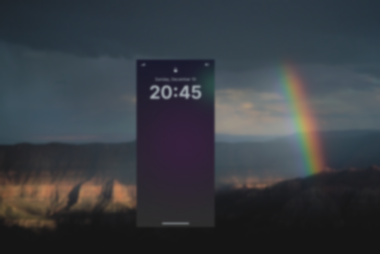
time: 20:45
